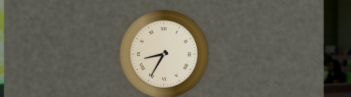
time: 8:35
